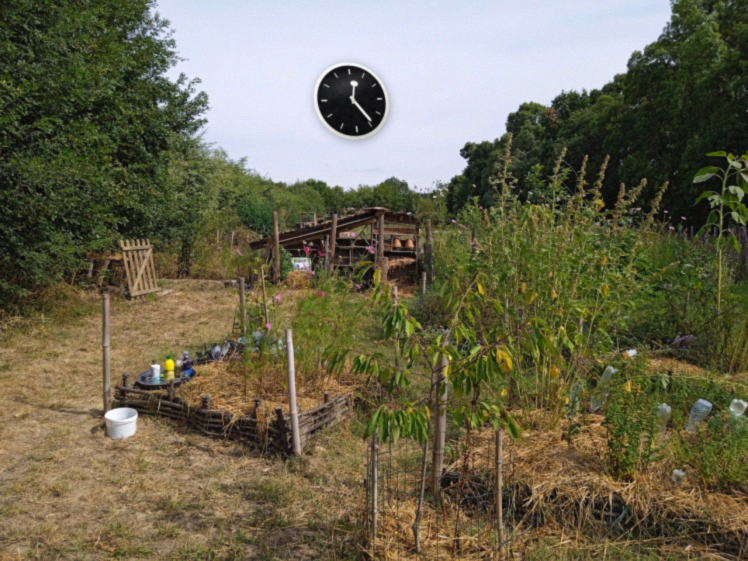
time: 12:24
